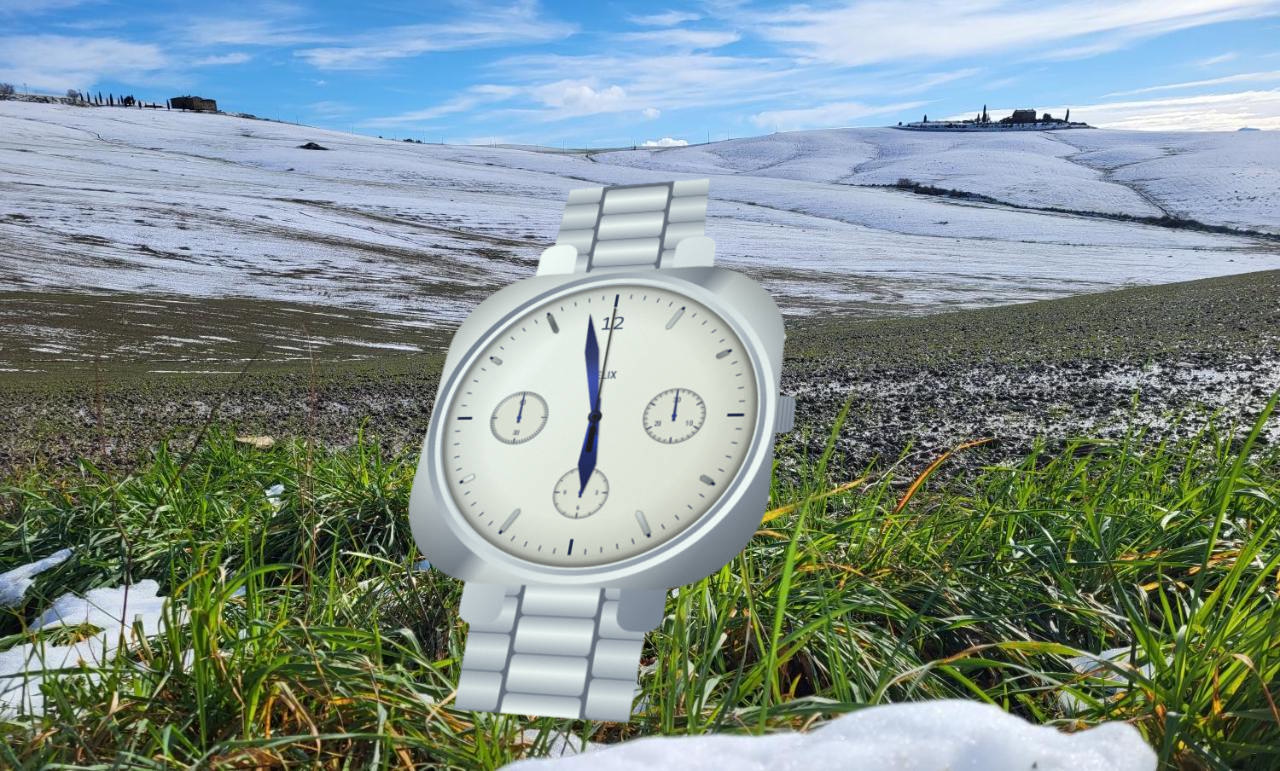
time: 5:58
